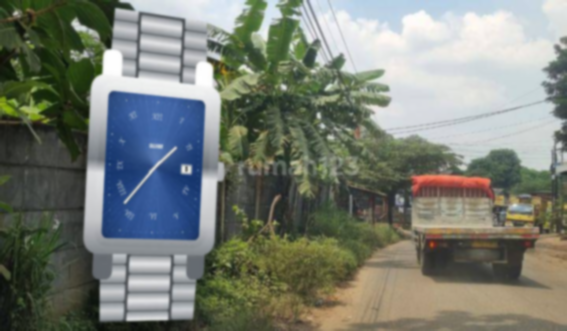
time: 1:37
